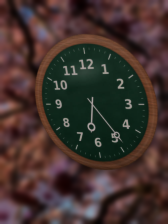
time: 6:24
